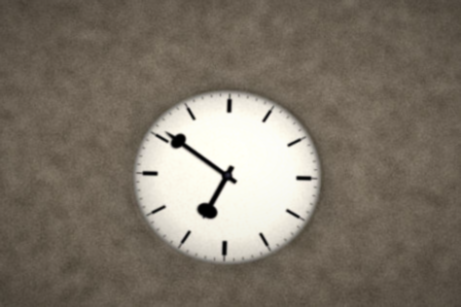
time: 6:51
